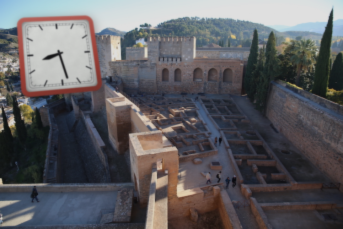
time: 8:28
